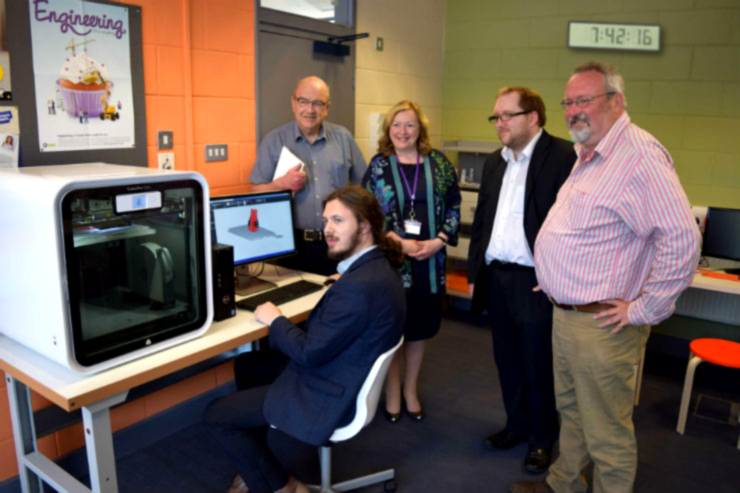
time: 7:42:16
